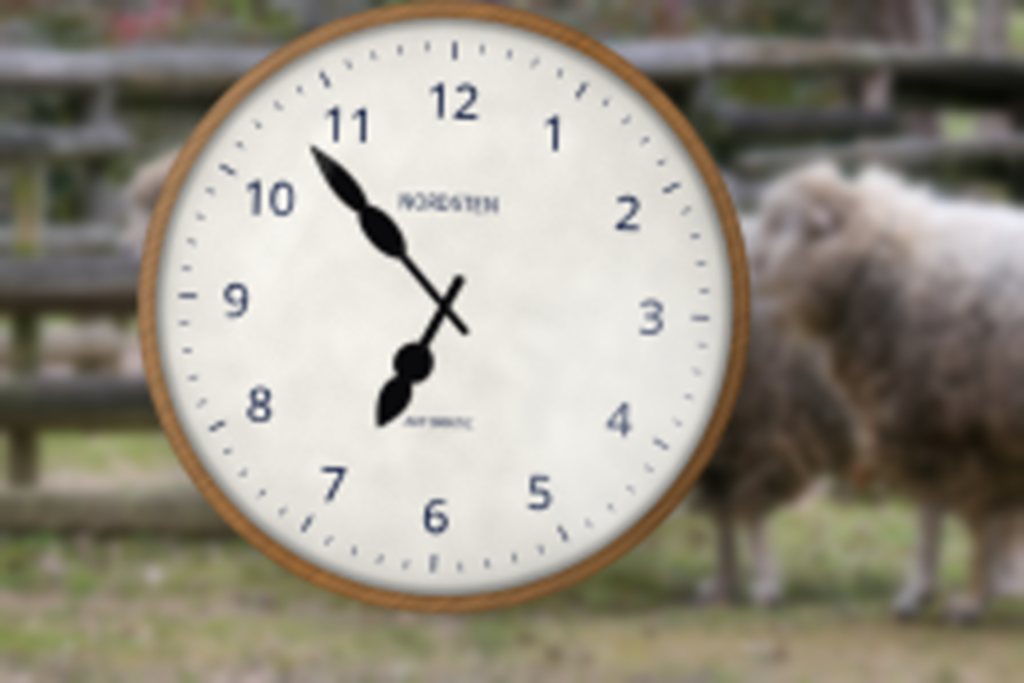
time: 6:53
